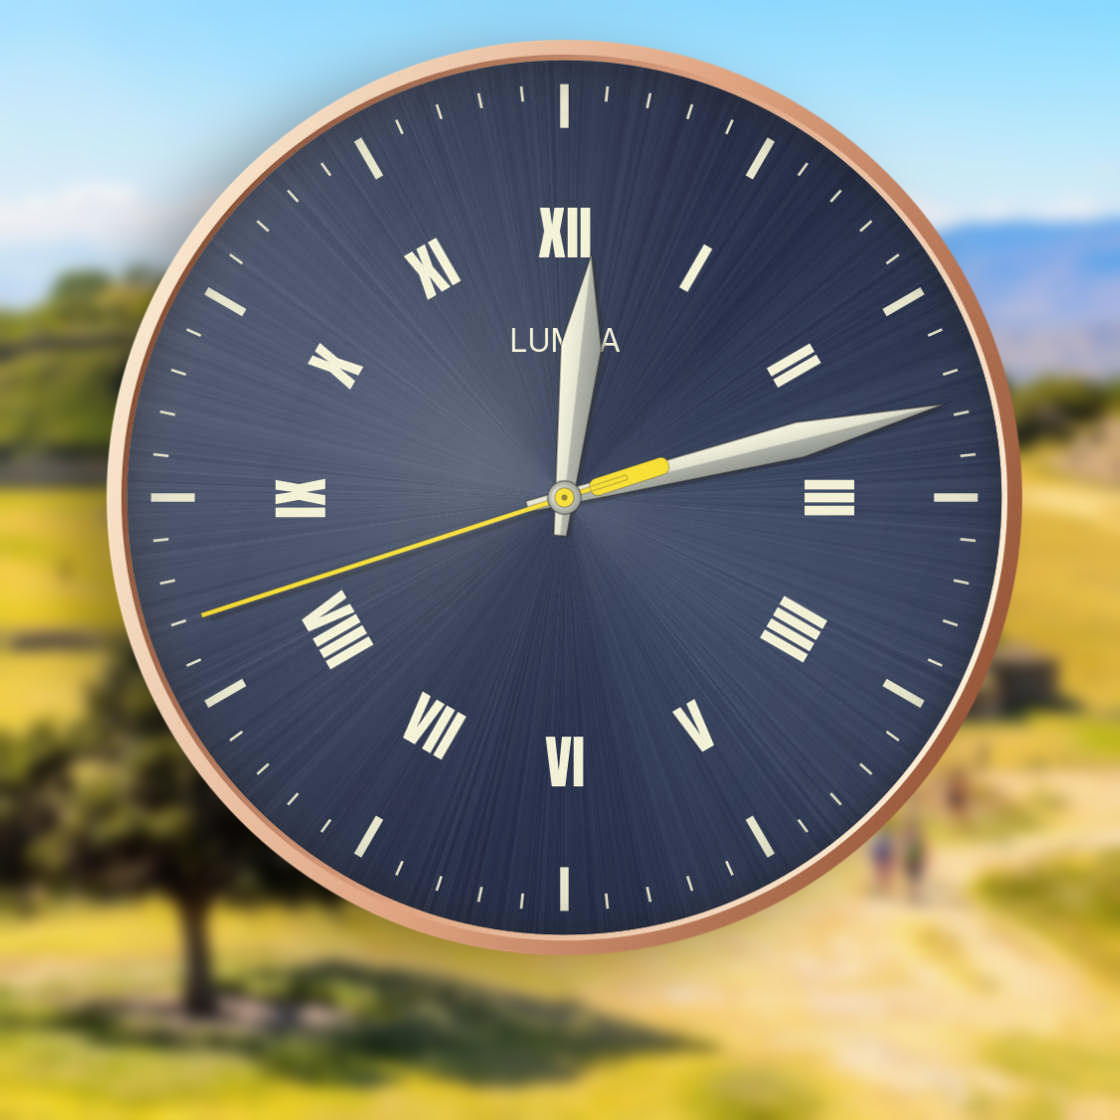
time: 12:12:42
